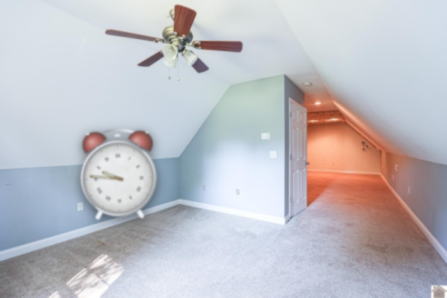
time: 9:46
